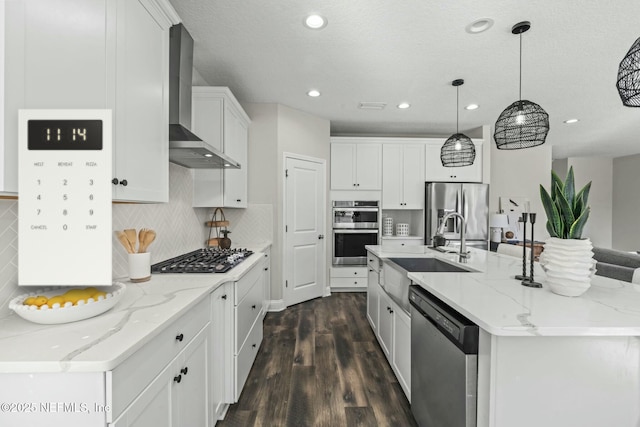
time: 11:14
